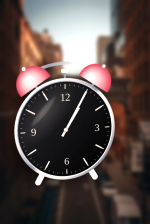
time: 1:05
